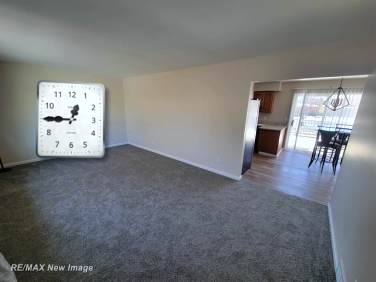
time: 12:45
